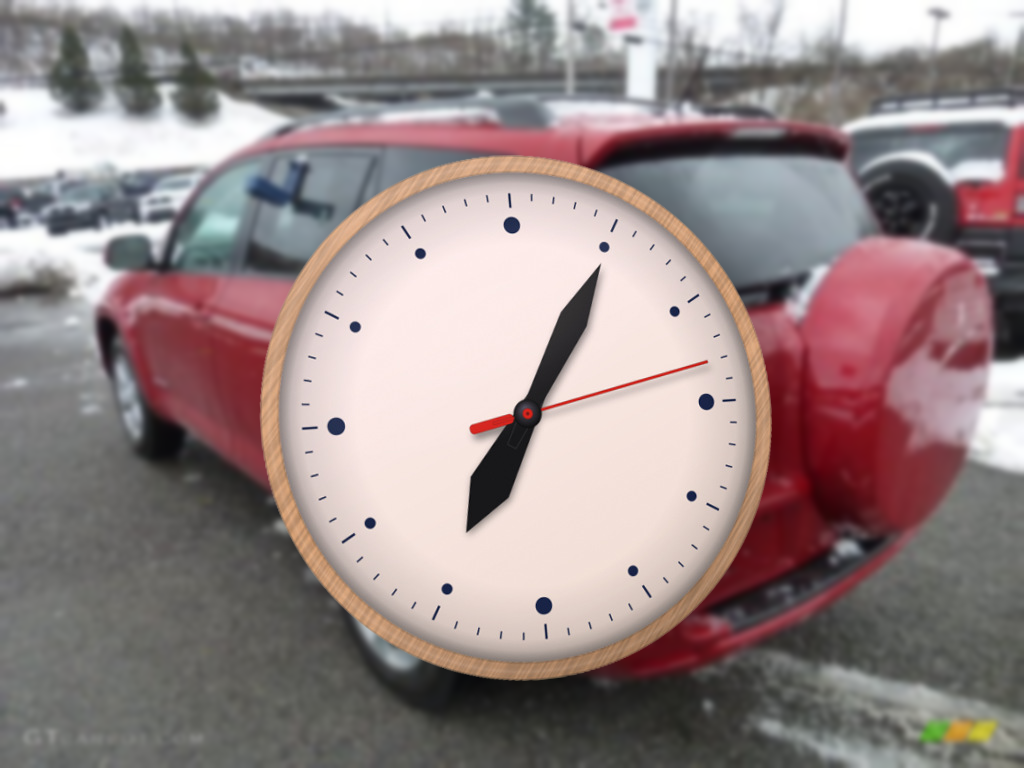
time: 7:05:13
